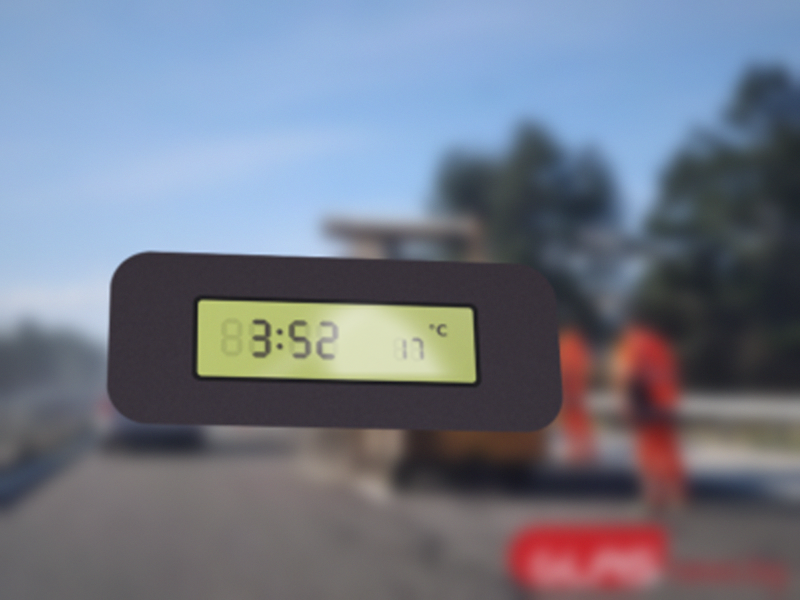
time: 3:52
